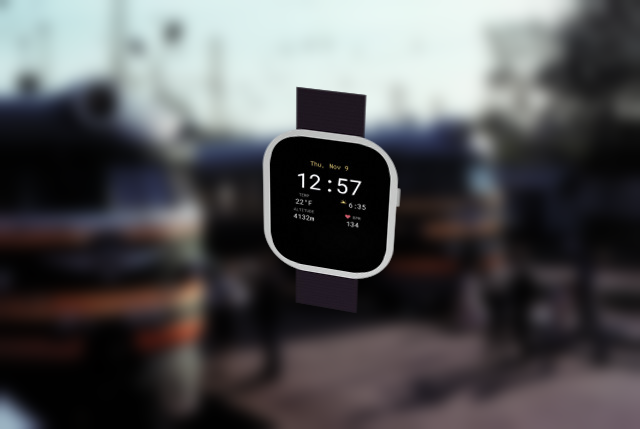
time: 12:57
